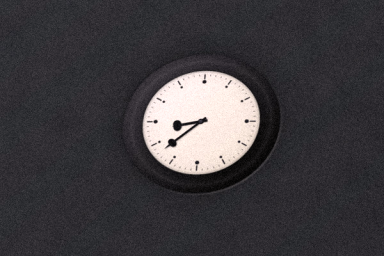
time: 8:38
